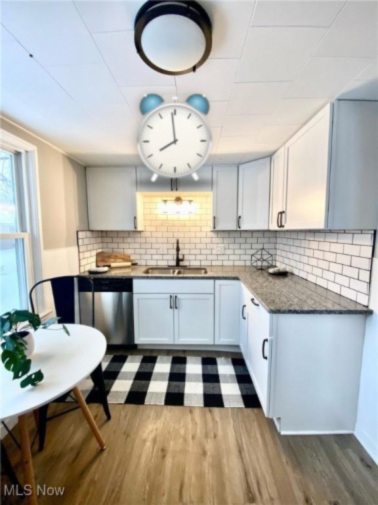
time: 7:59
